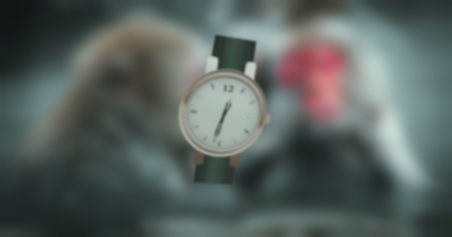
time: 12:32
